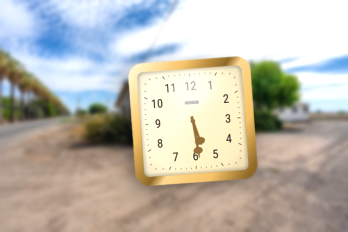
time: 5:29
